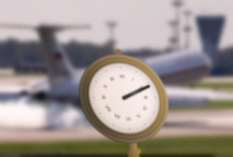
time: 2:11
